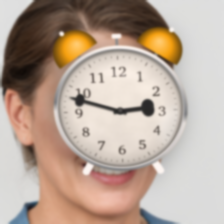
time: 2:48
